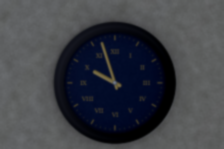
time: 9:57
